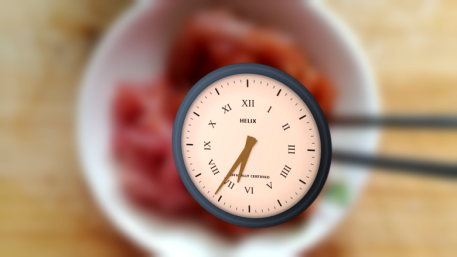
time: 6:36
